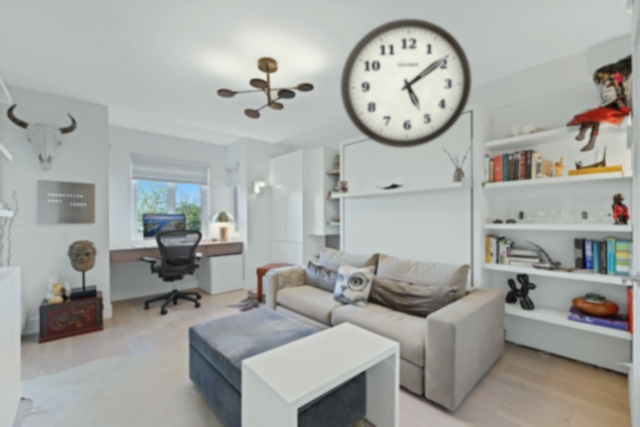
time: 5:09
